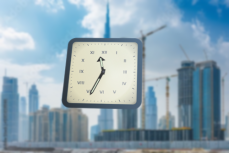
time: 11:34
